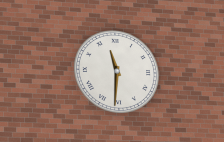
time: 11:31
